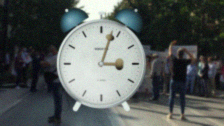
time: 3:03
